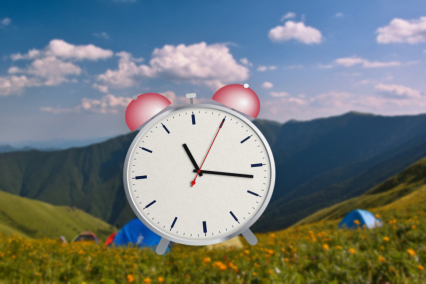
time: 11:17:05
